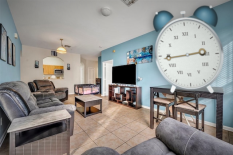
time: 2:44
